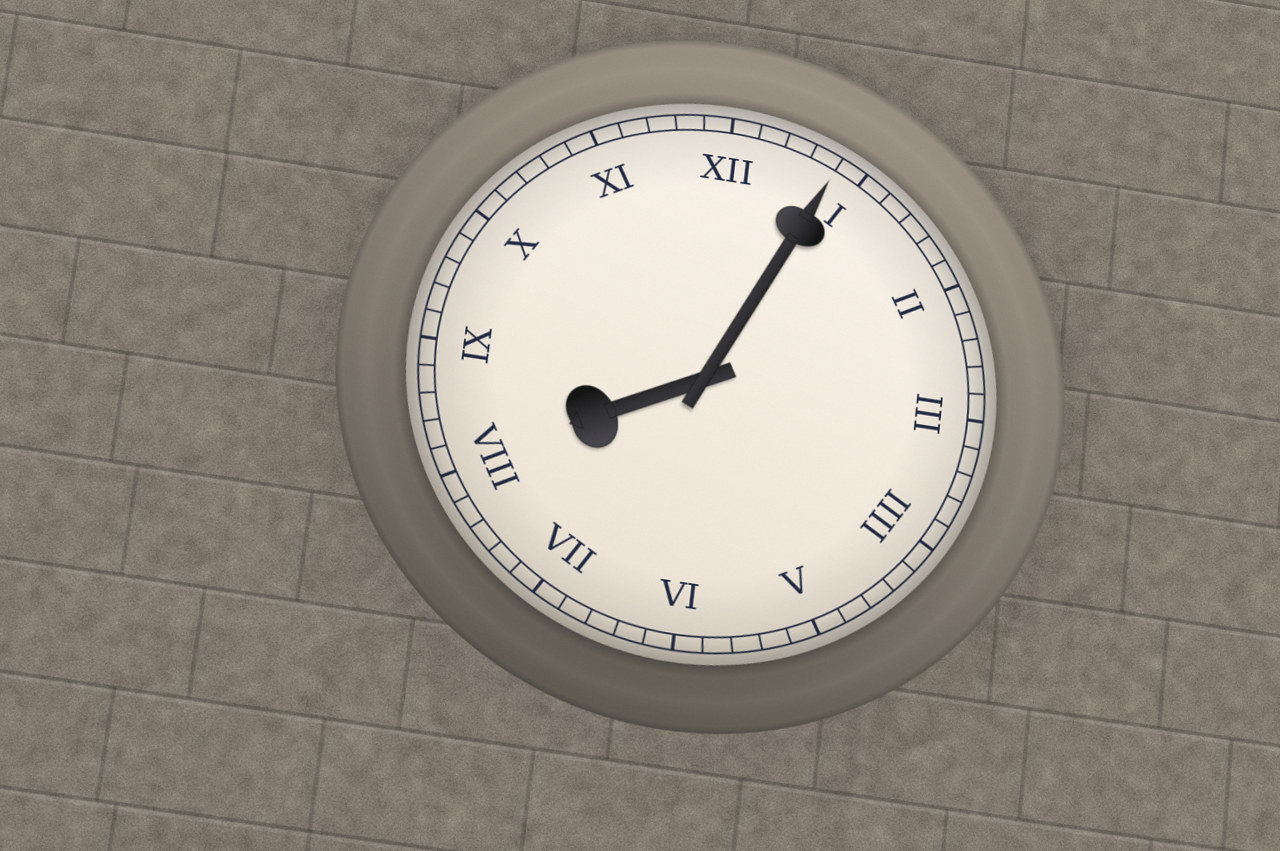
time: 8:04
